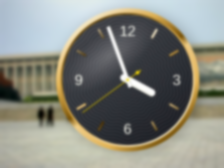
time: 3:56:39
